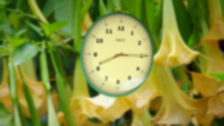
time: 8:15
